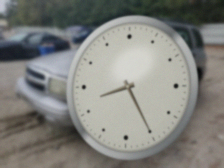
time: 8:25
